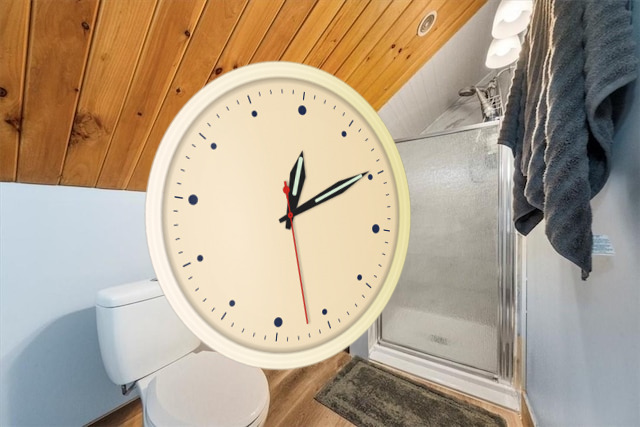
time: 12:09:27
